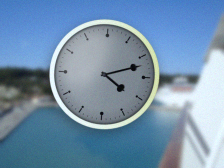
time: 4:12
